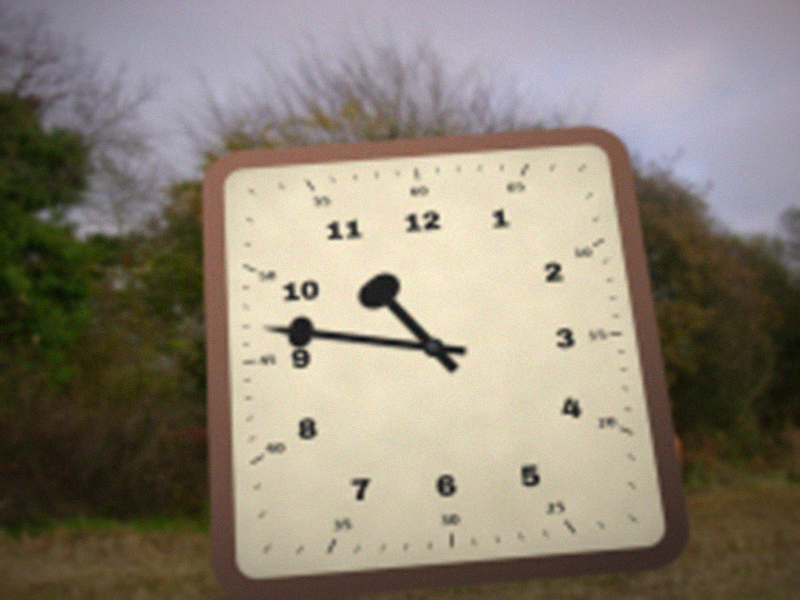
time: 10:47
